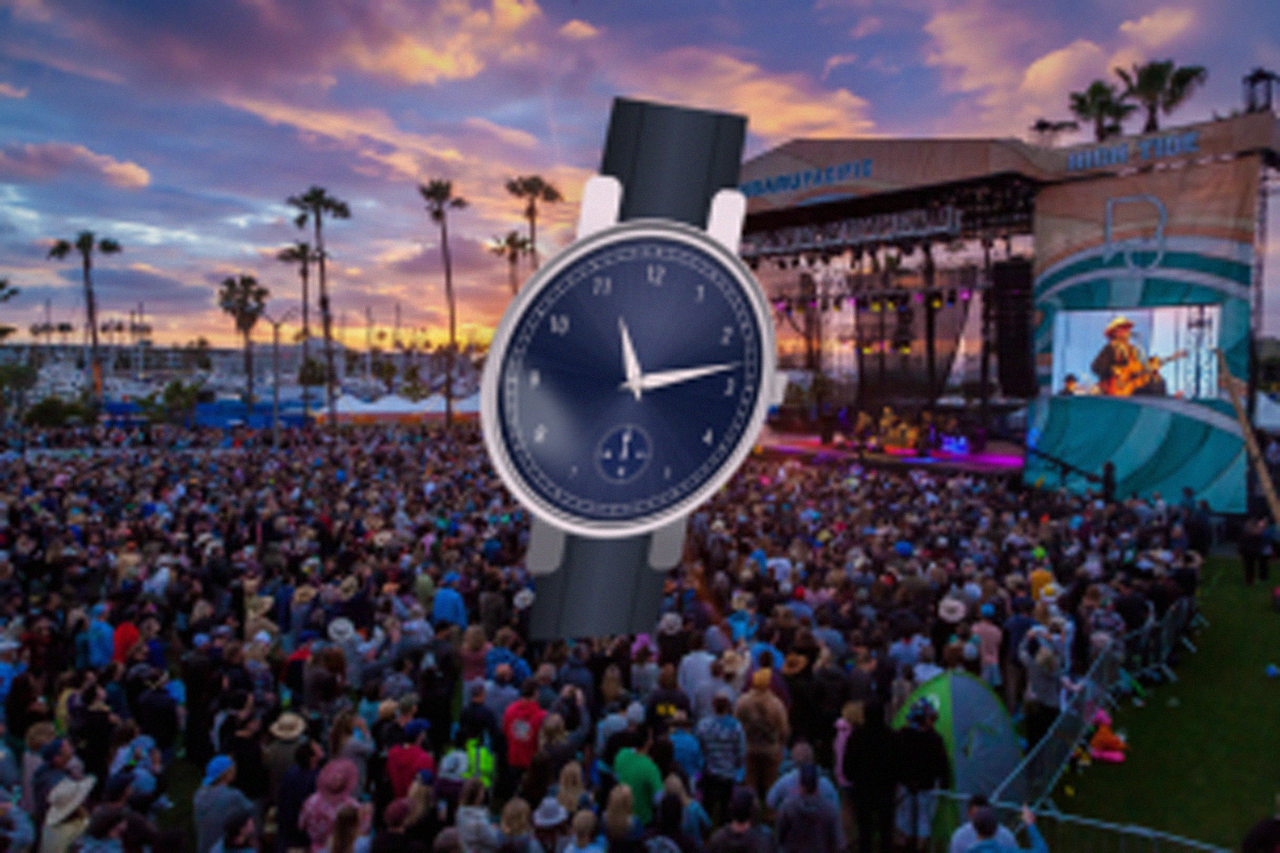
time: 11:13
